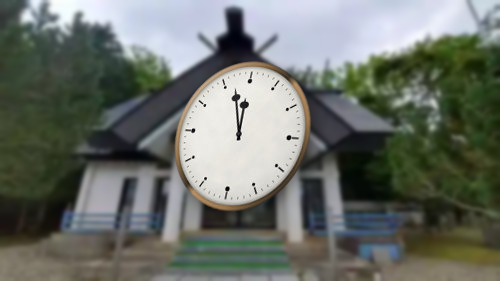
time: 11:57
